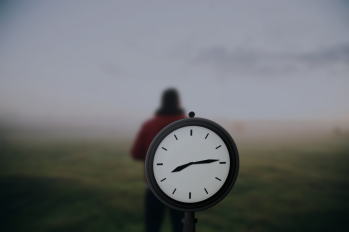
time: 8:14
